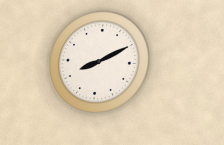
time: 8:10
